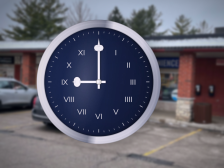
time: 9:00
